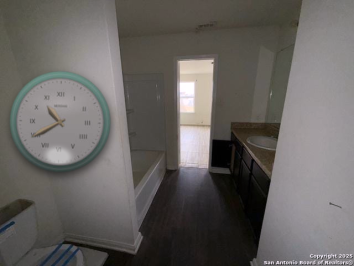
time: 10:40
